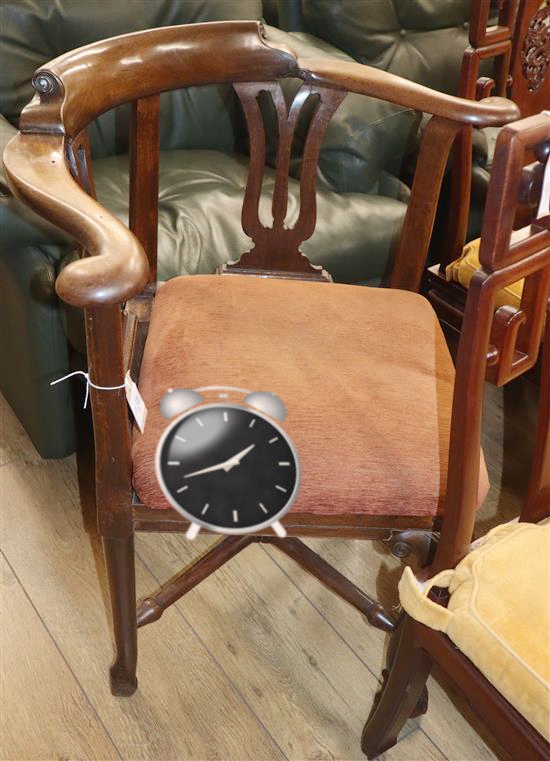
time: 1:42
